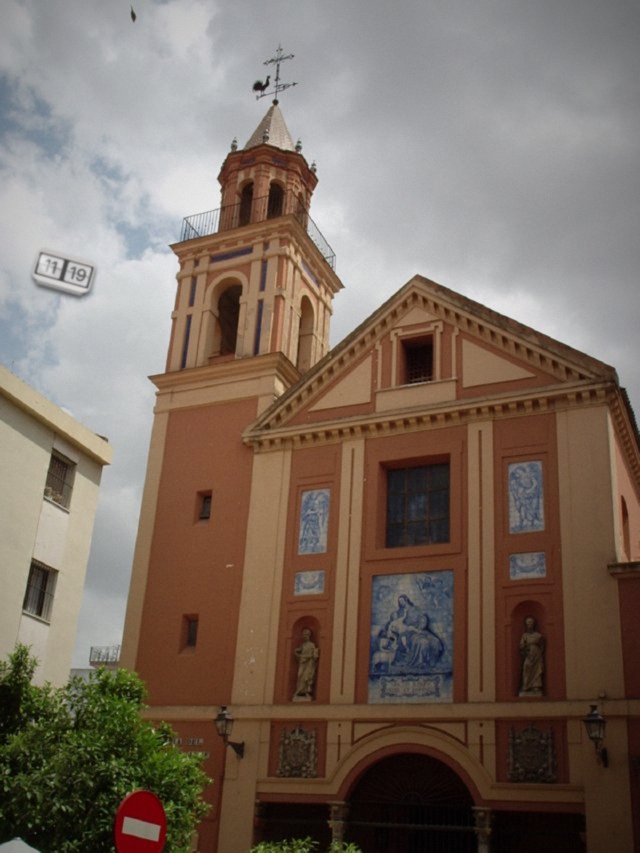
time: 11:19
